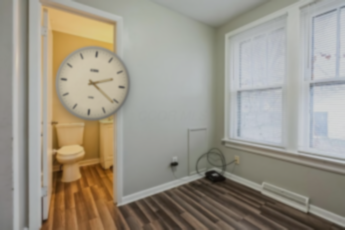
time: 2:21
